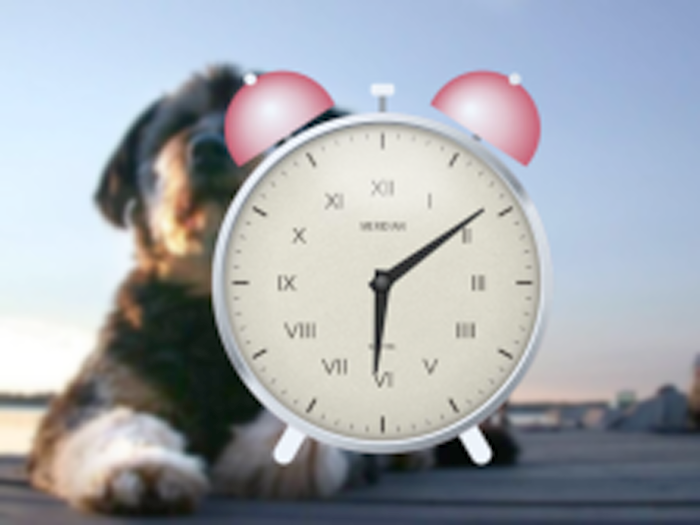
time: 6:09
